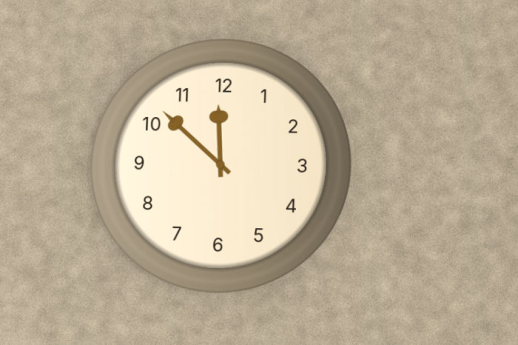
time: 11:52
